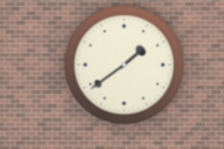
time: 1:39
